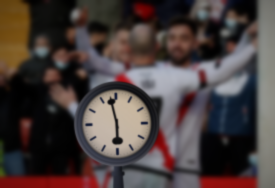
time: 5:58
